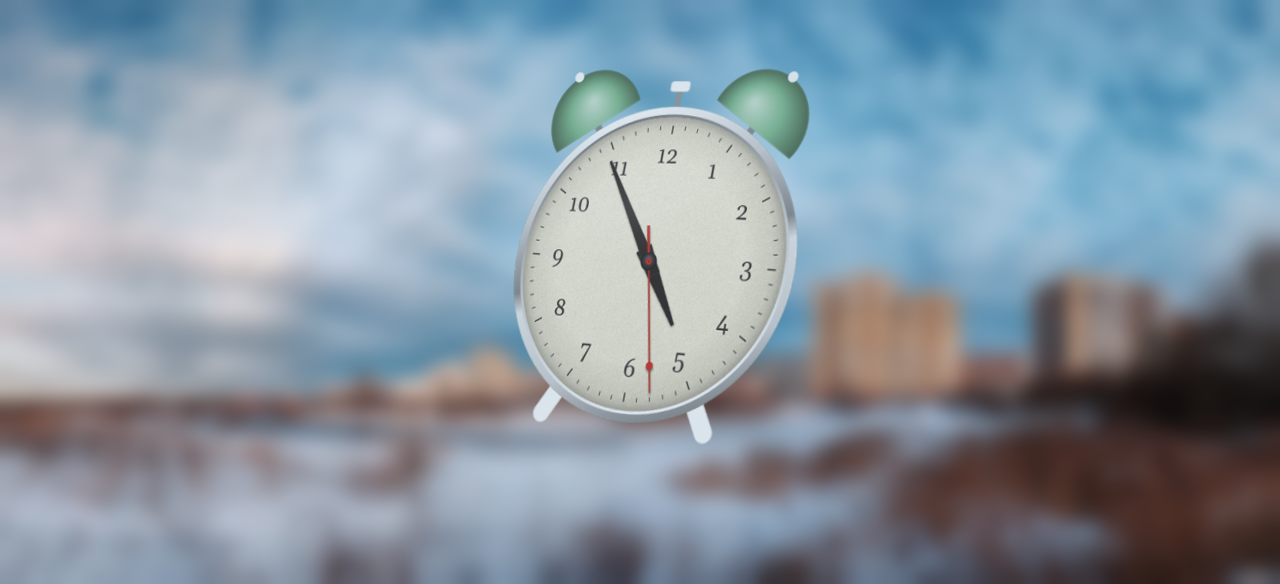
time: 4:54:28
